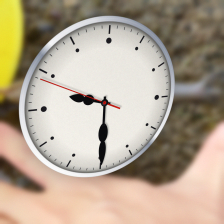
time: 9:29:49
